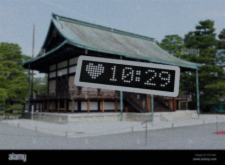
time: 10:29
